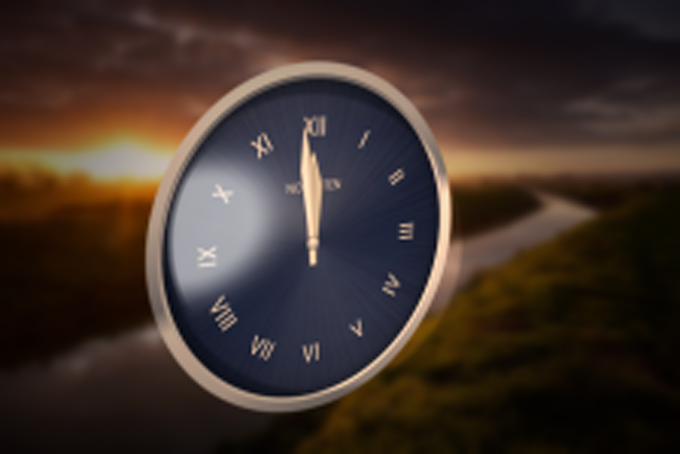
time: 11:59
